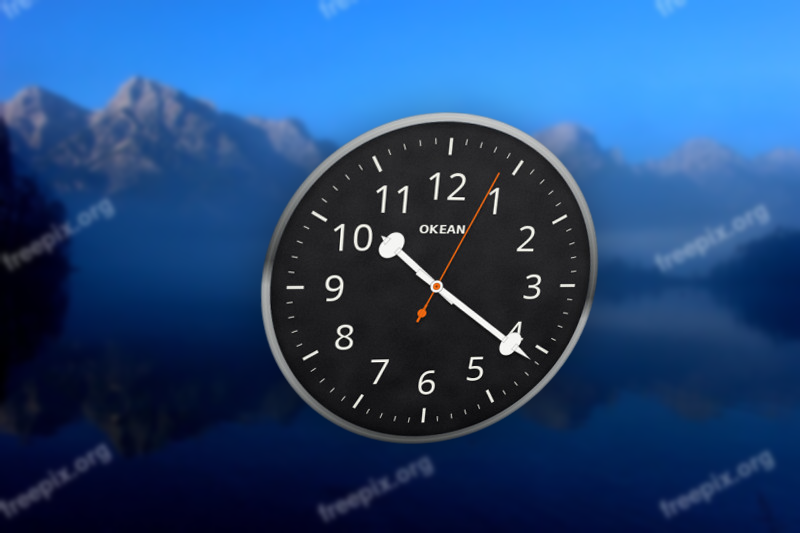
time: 10:21:04
